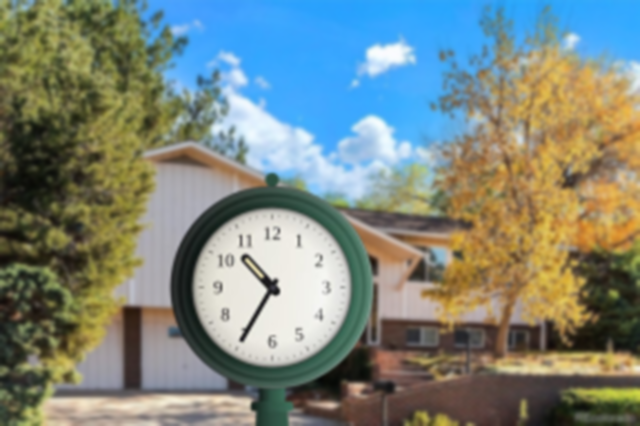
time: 10:35
